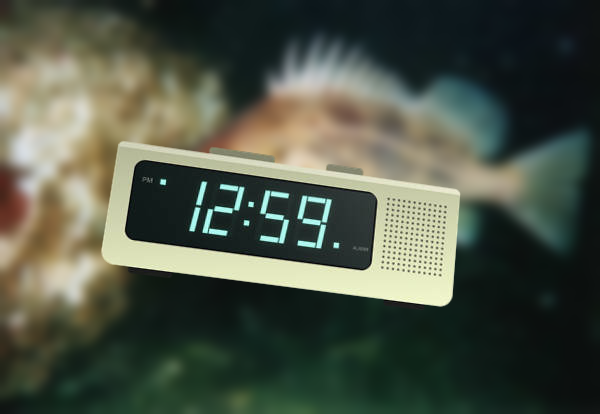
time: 12:59
